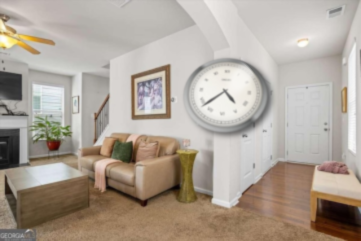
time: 4:38
